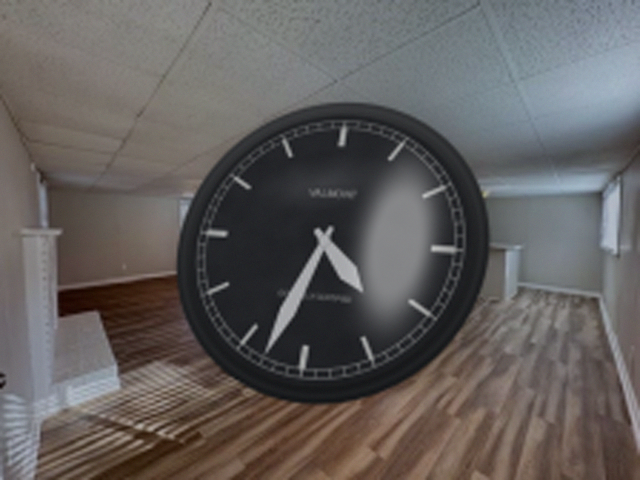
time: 4:33
